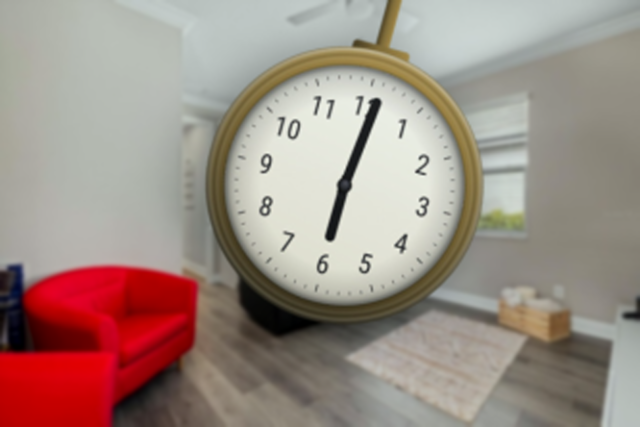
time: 6:01
